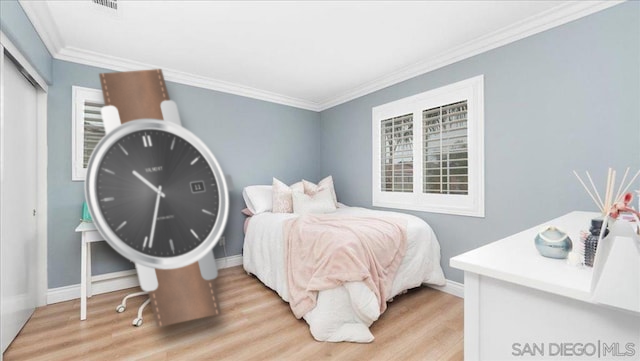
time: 10:34
